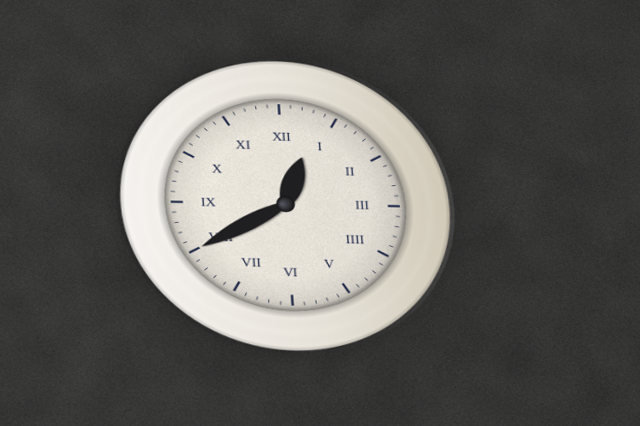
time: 12:40
